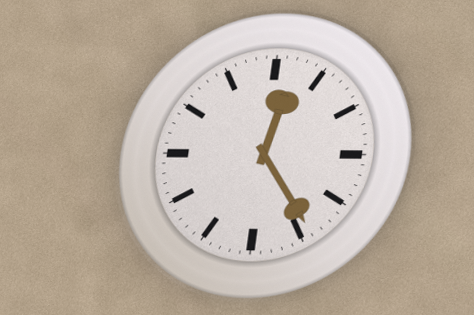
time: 12:24
